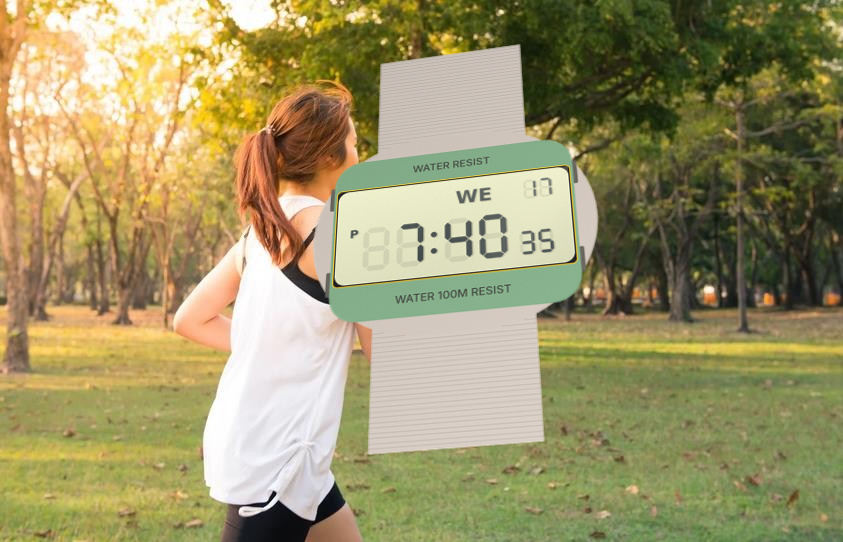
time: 7:40:35
